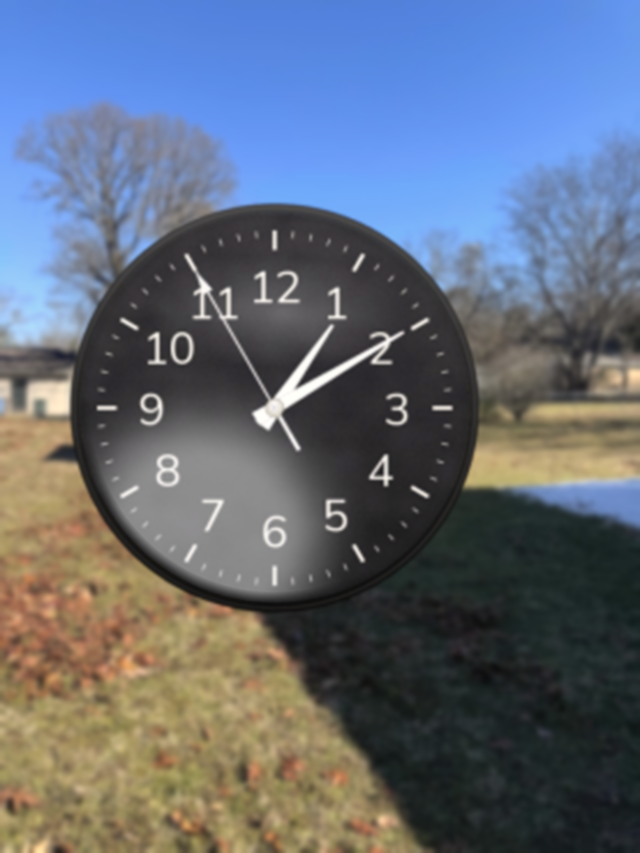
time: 1:09:55
